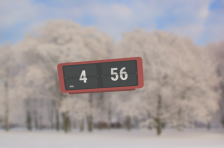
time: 4:56
